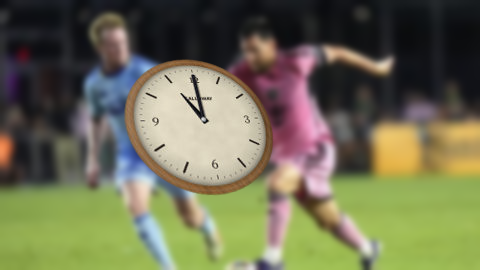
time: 11:00
